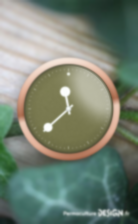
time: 11:38
